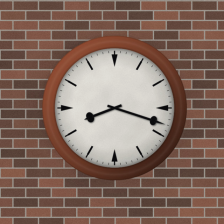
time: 8:18
